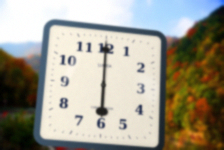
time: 6:00
